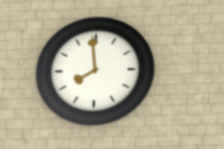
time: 7:59
